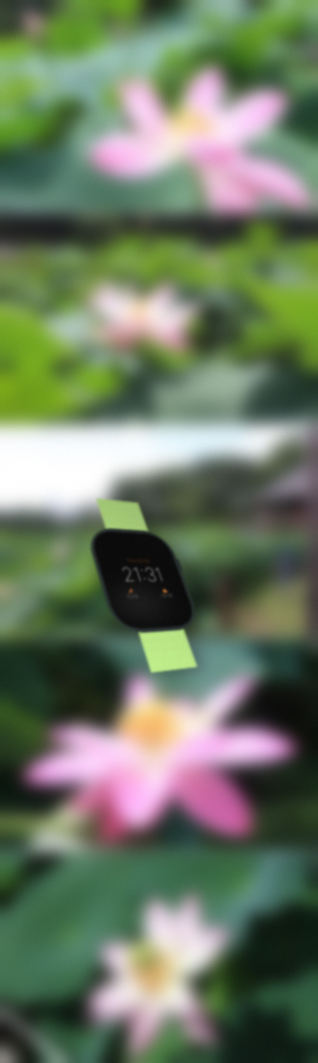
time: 21:31
